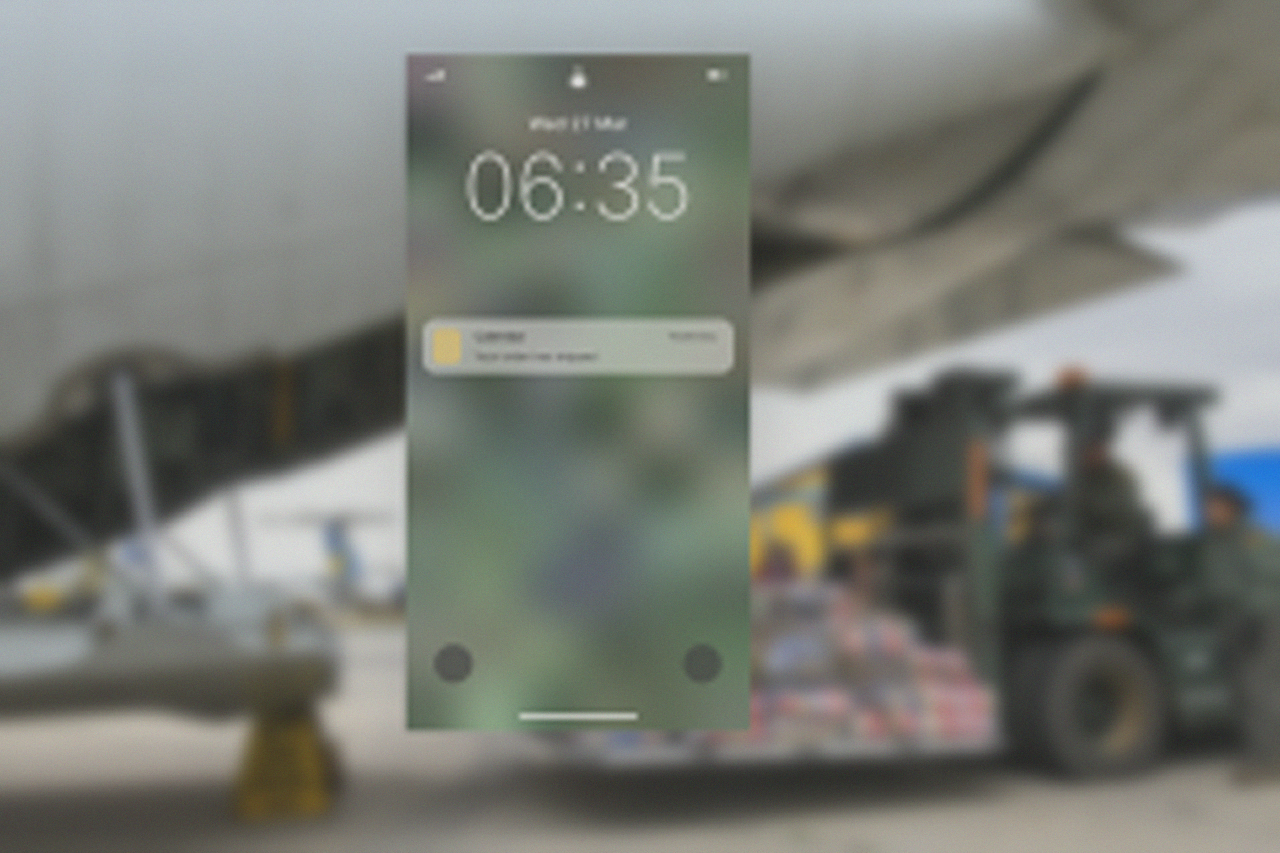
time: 6:35
